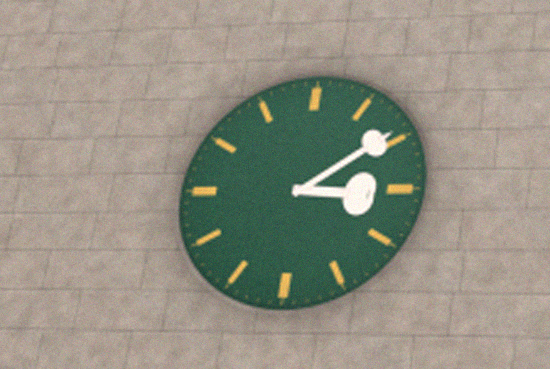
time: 3:09
